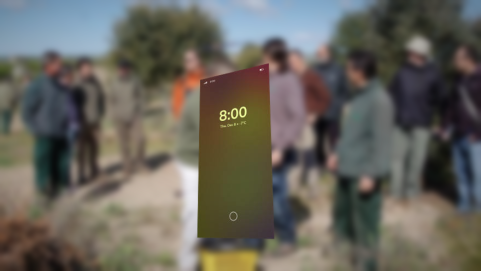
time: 8:00
